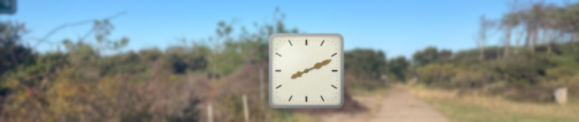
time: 8:11
